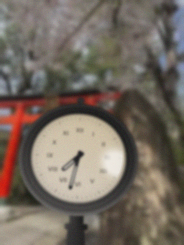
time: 7:32
